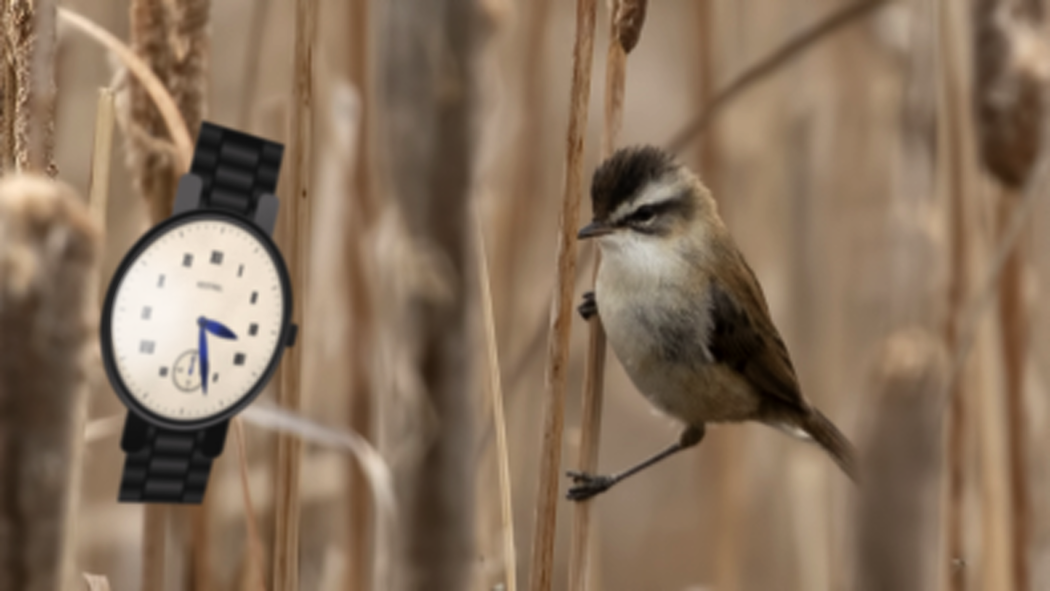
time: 3:27
